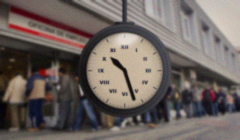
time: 10:27
